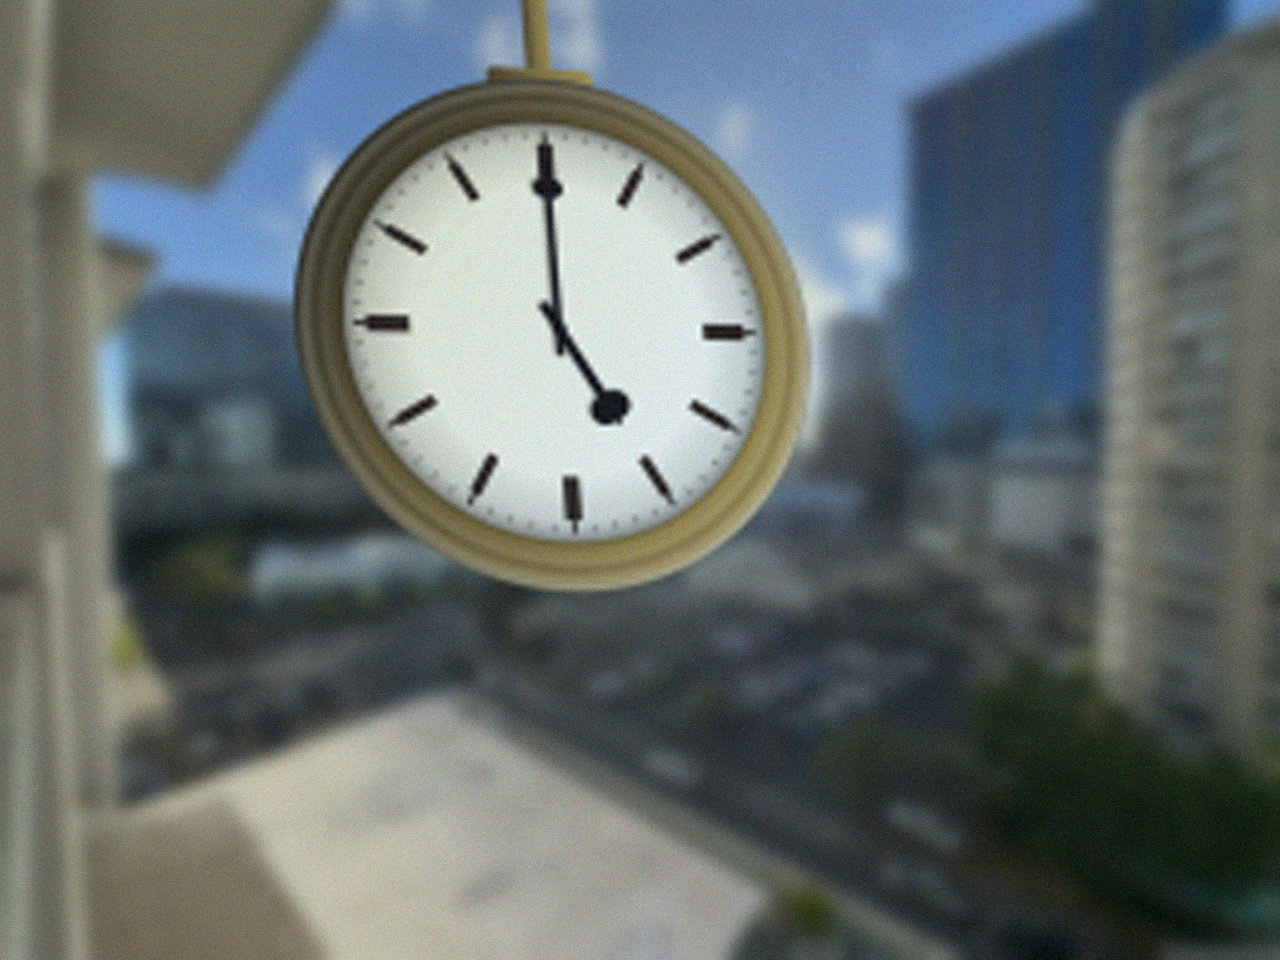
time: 5:00
